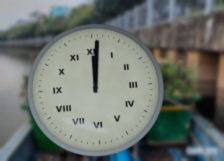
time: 12:01
